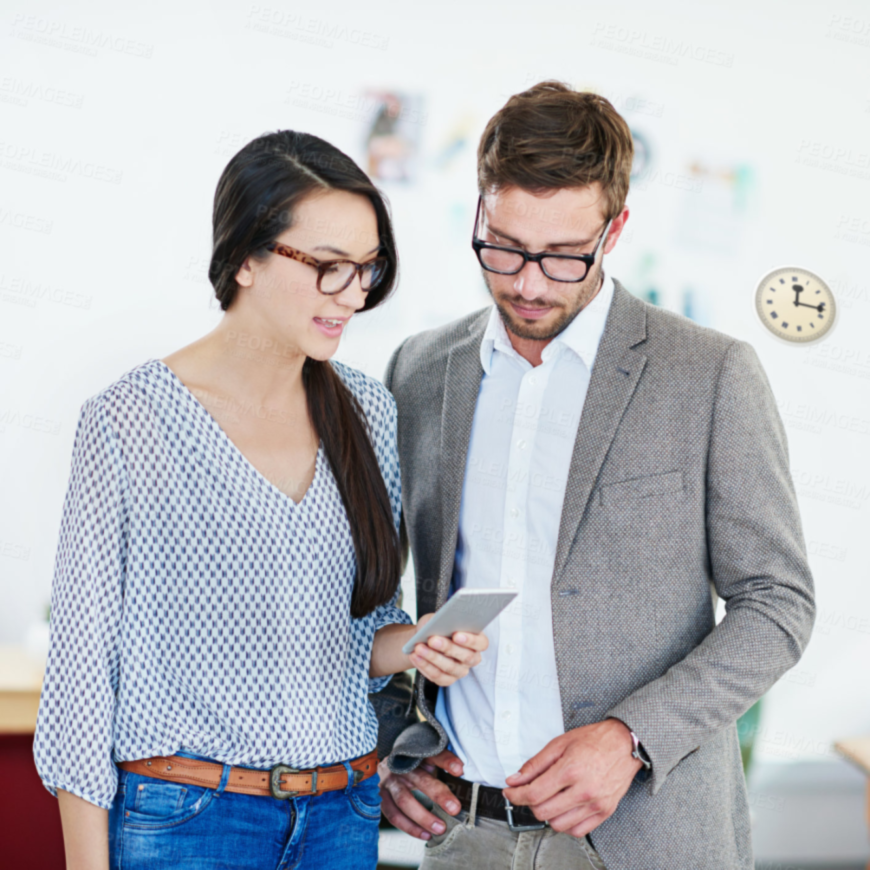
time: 12:17
